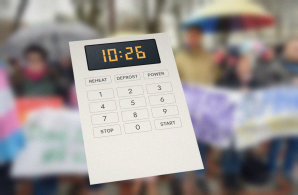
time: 10:26
